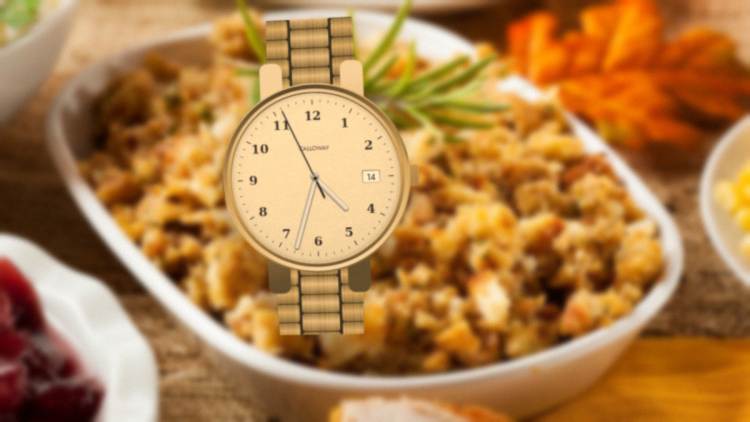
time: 4:32:56
